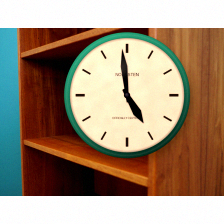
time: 4:59
